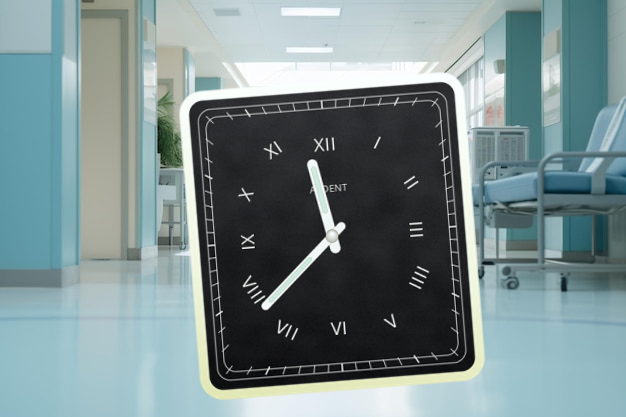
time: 11:38
